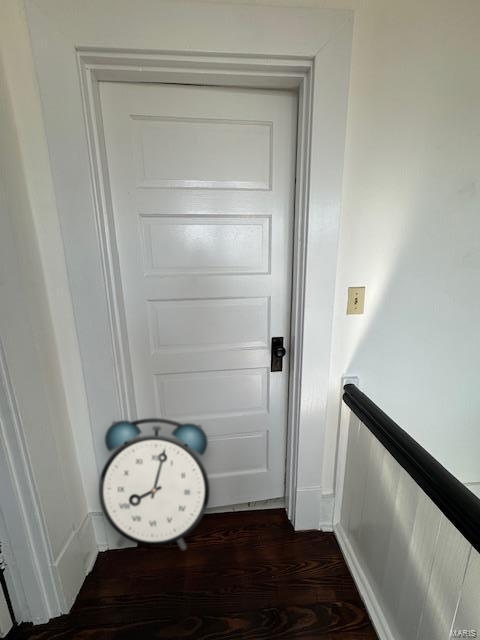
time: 8:02
